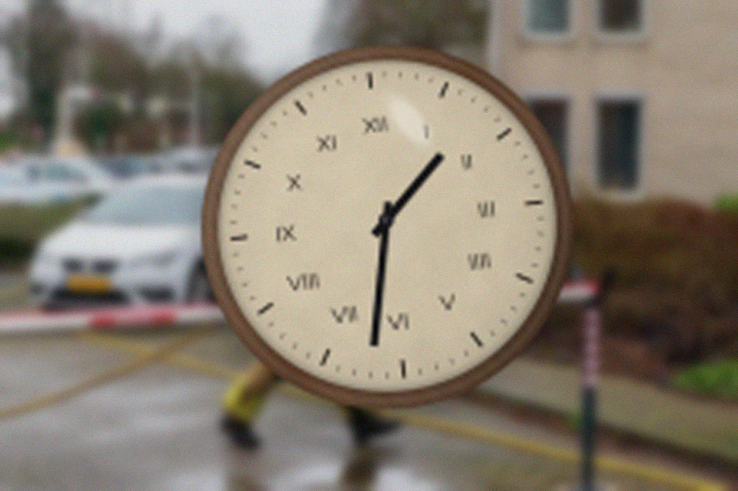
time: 1:32
